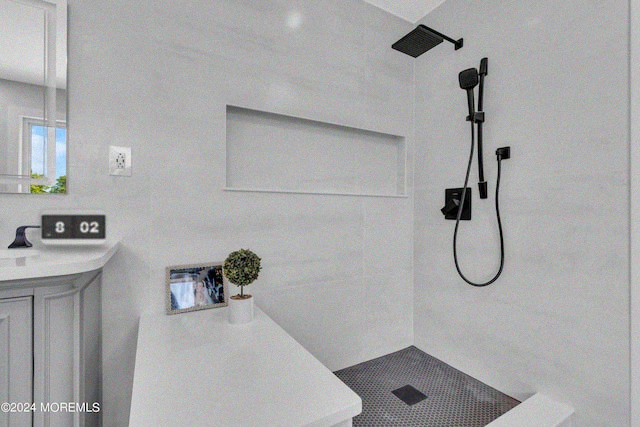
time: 8:02
